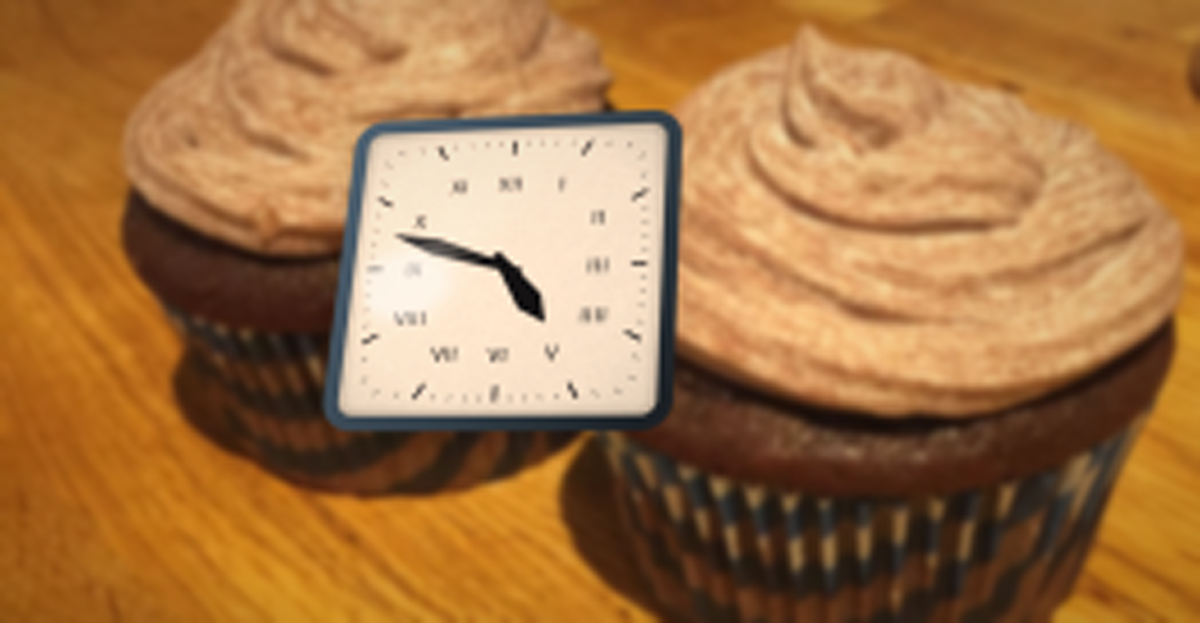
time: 4:48
